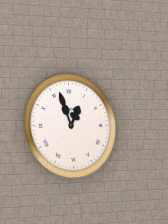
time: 12:57
